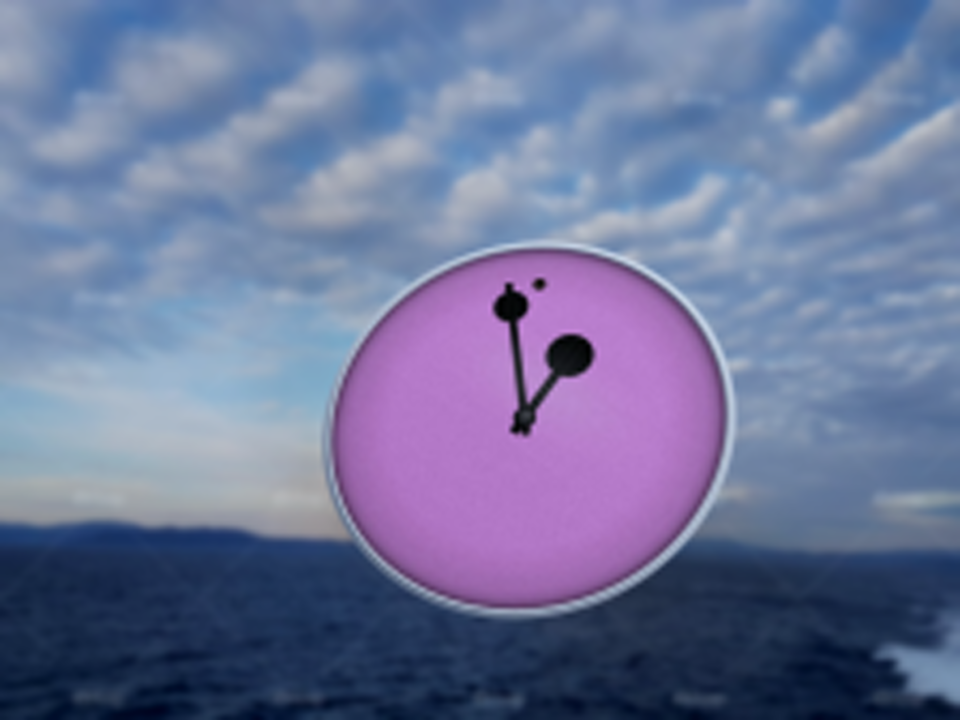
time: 12:58
